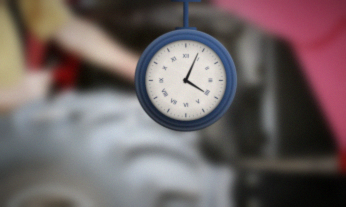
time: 4:04
